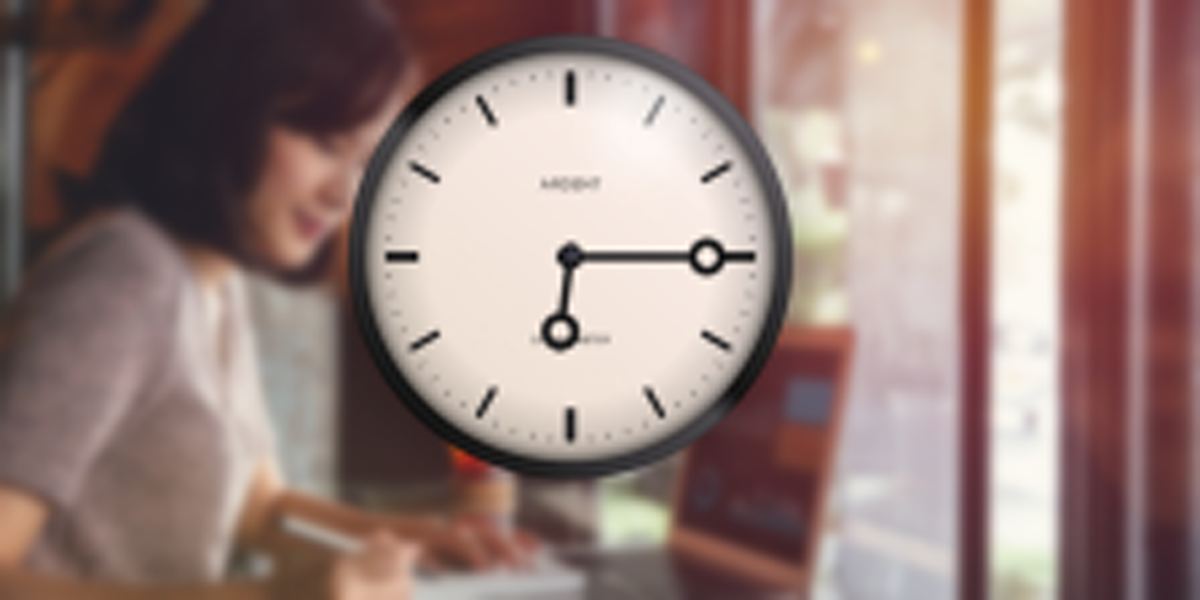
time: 6:15
